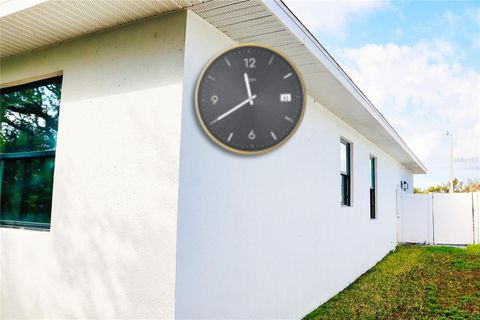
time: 11:40
